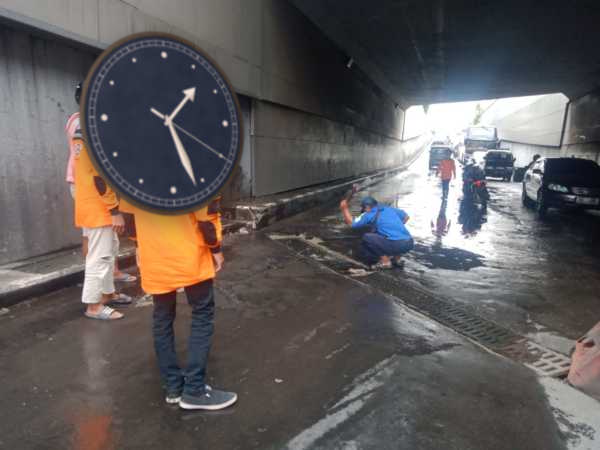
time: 1:26:20
